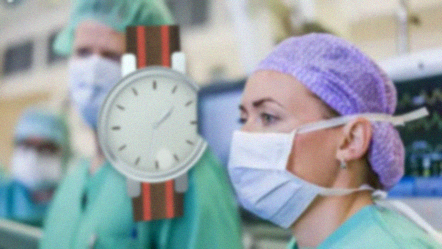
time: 1:32
